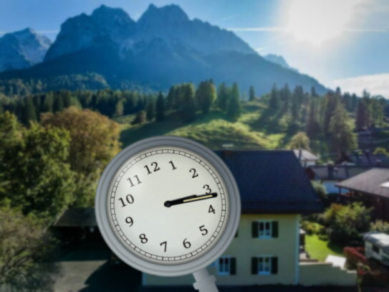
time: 3:17
